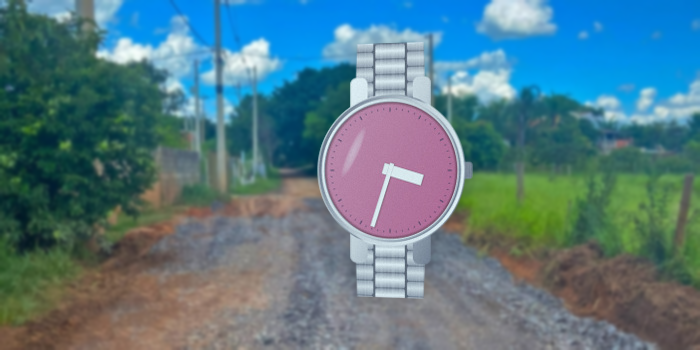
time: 3:33
